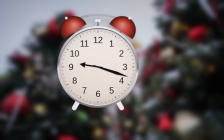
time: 9:18
